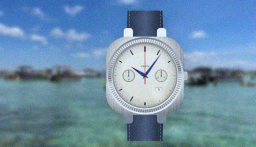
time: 10:06
